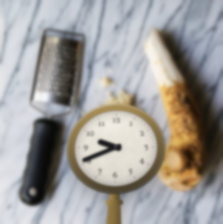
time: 9:41
